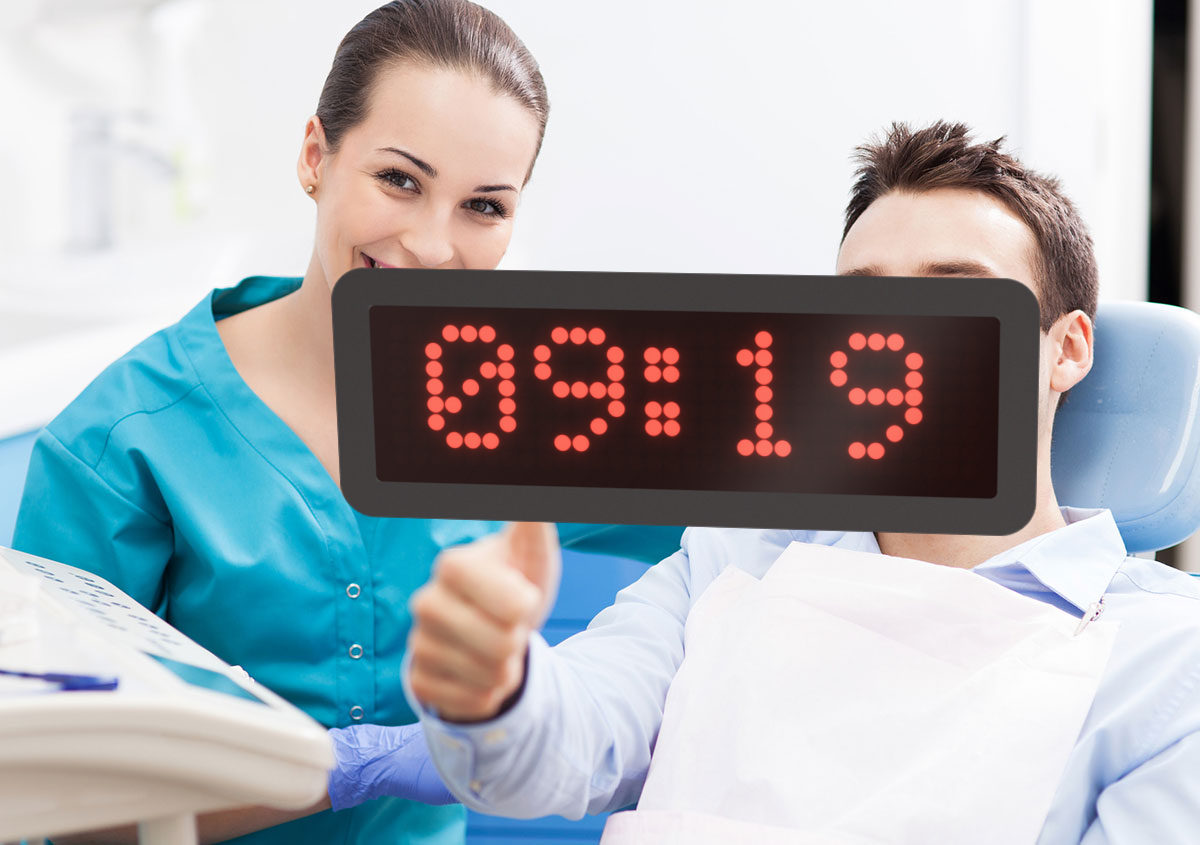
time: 9:19
